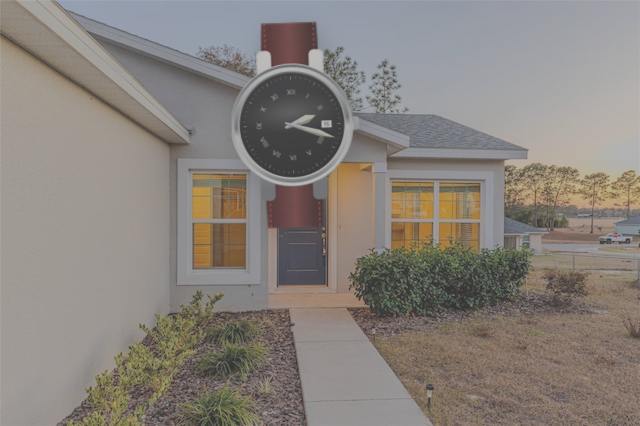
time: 2:18
